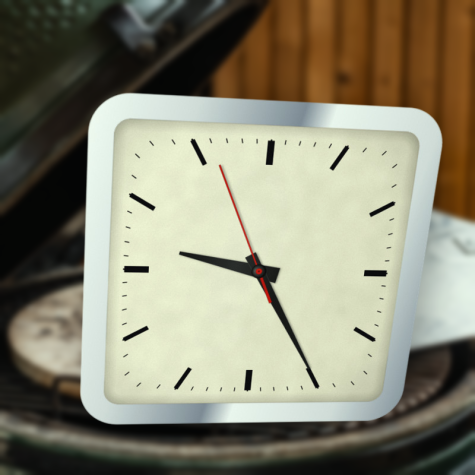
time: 9:24:56
